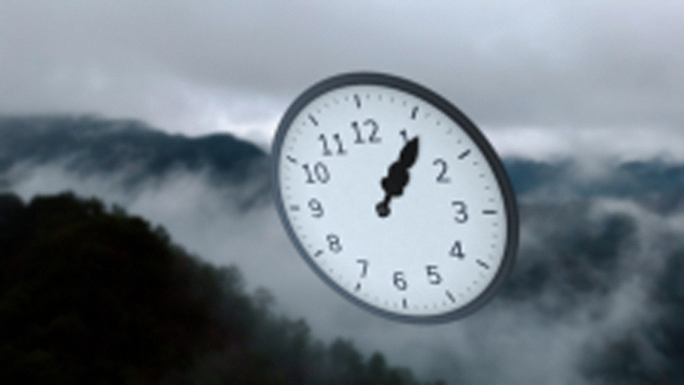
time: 1:06
